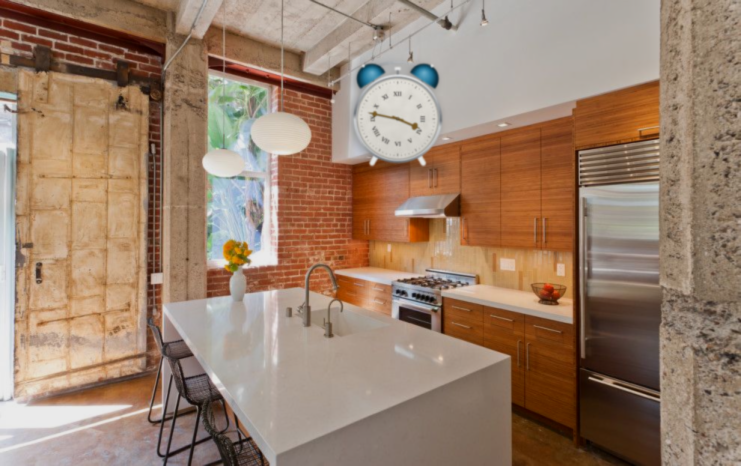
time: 3:47
